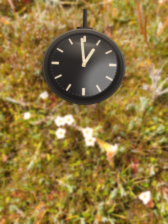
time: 12:59
